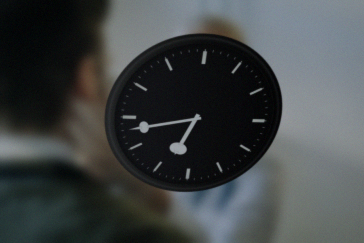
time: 6:43
